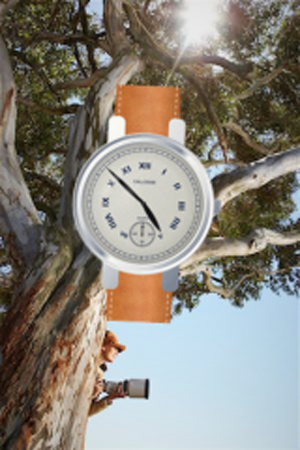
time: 4:52
